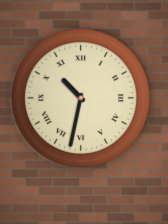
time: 10:32
